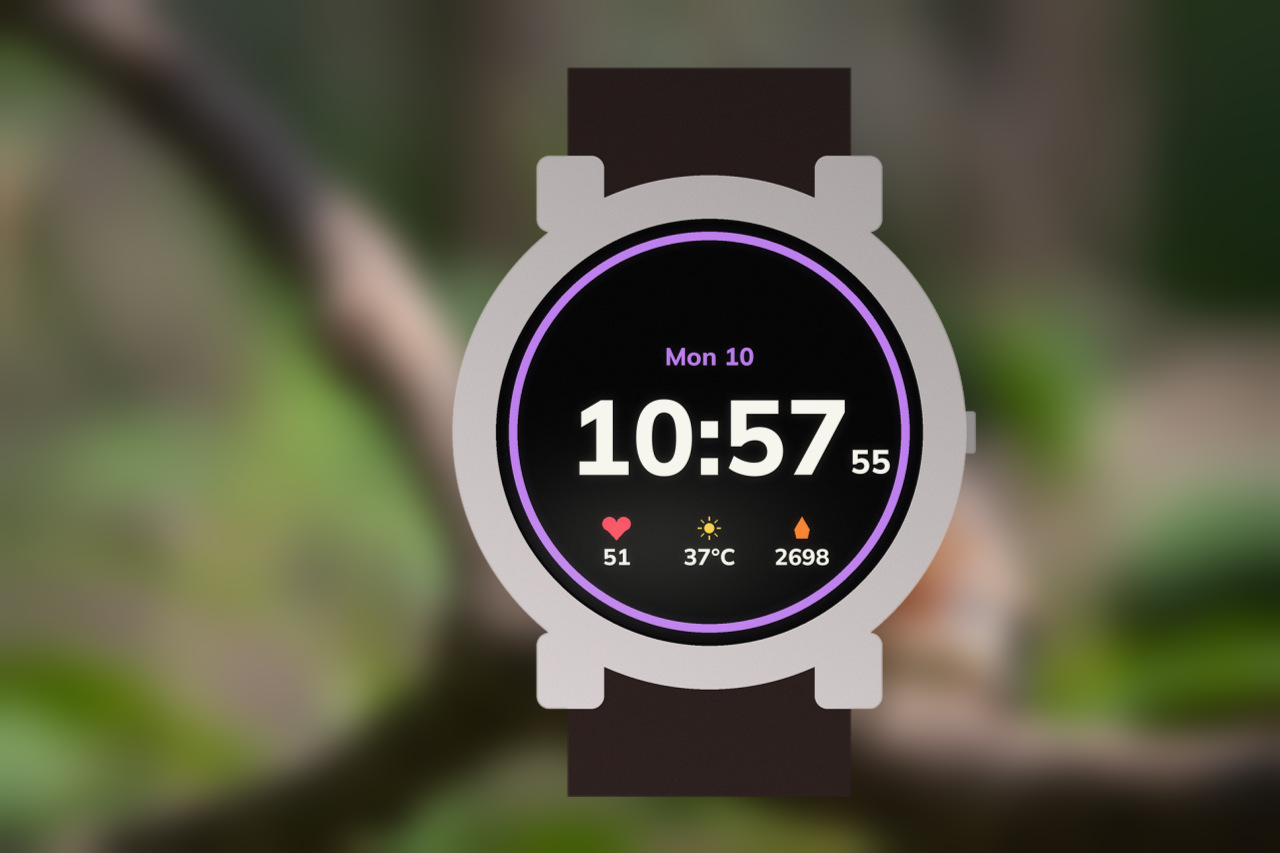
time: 10:57:55
